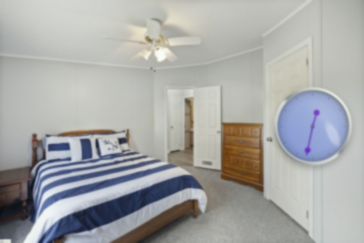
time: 12:32
